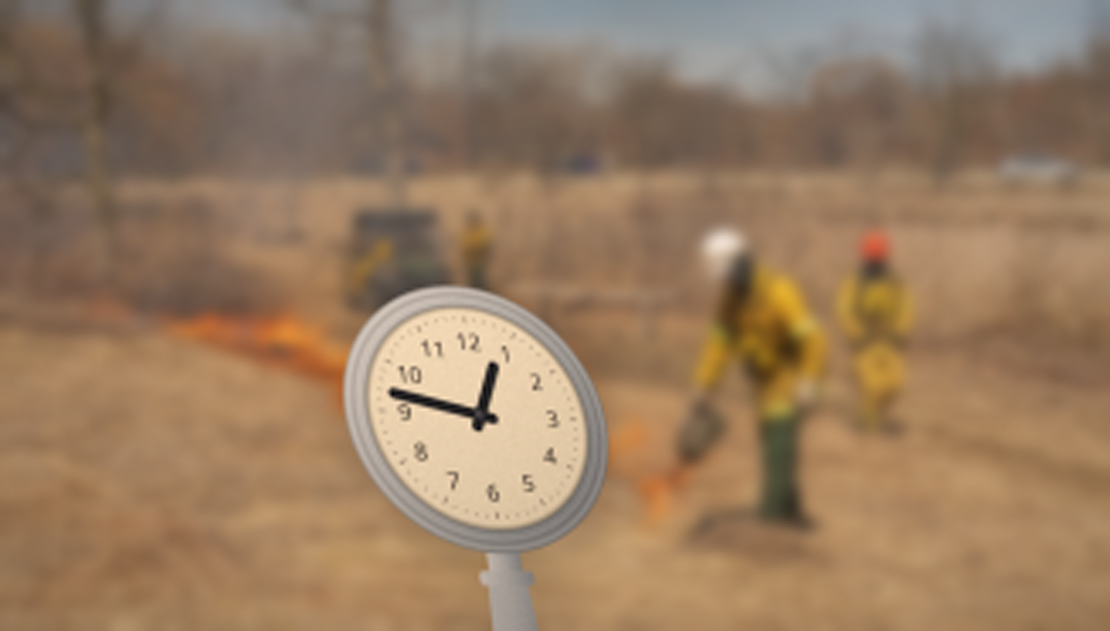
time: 12:47
